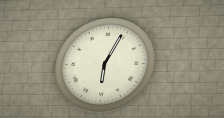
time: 6:04
